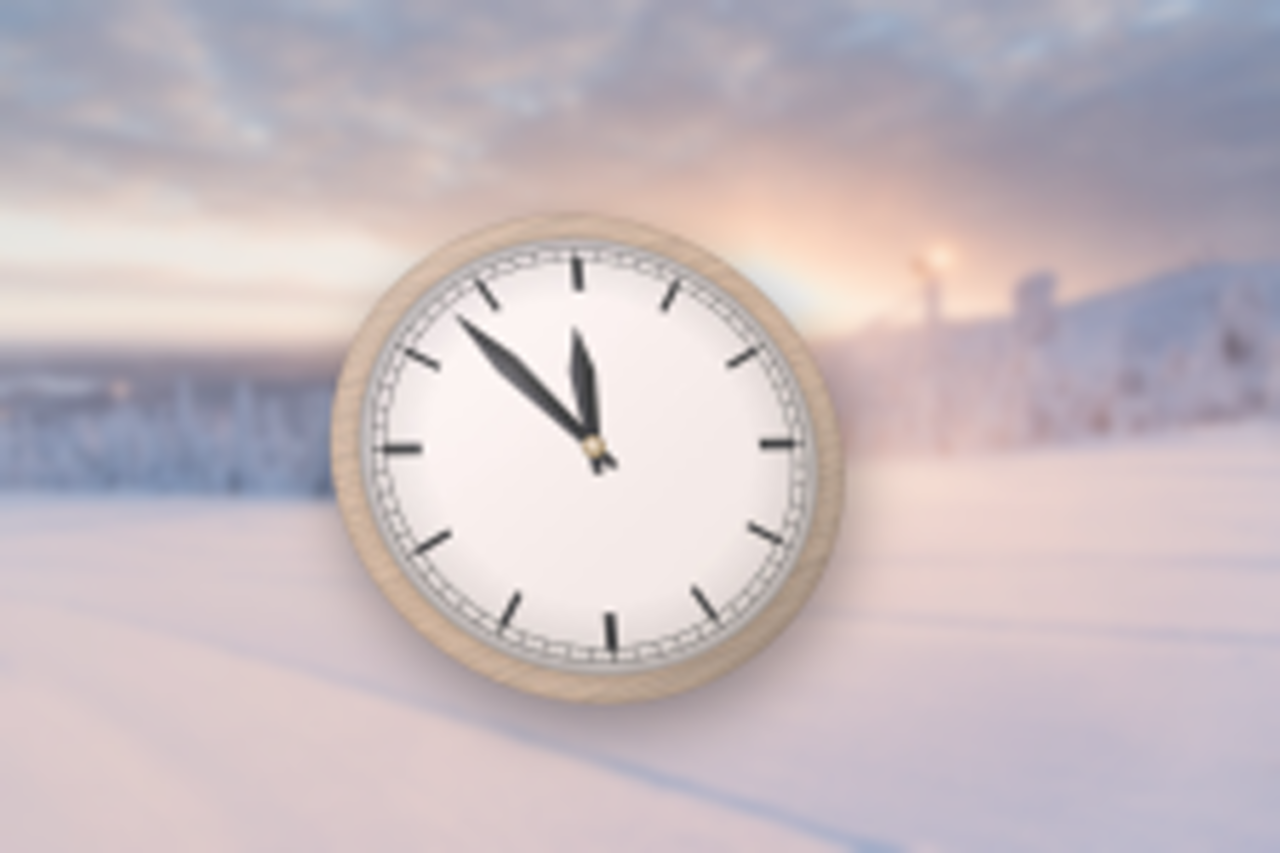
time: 11:53
